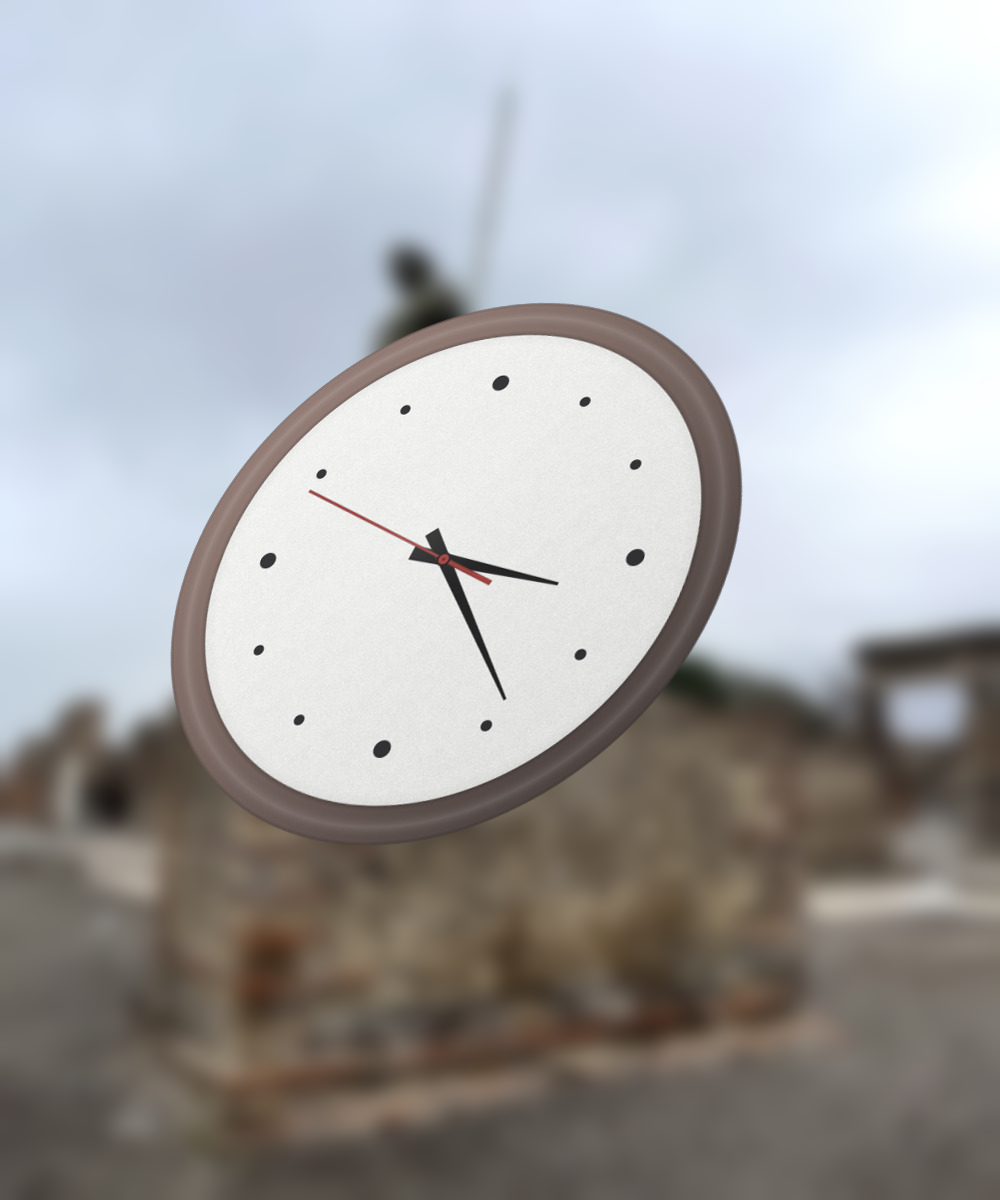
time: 3:23:49
